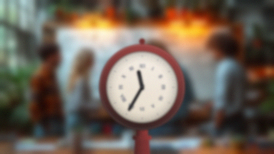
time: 11:35
